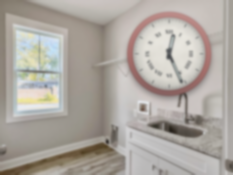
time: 12:26
